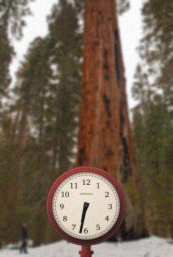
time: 6:32
